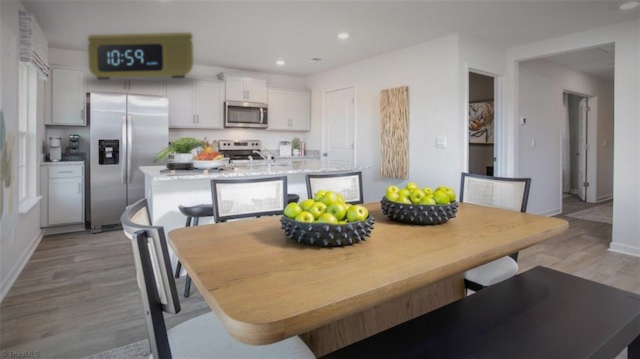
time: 10:59
